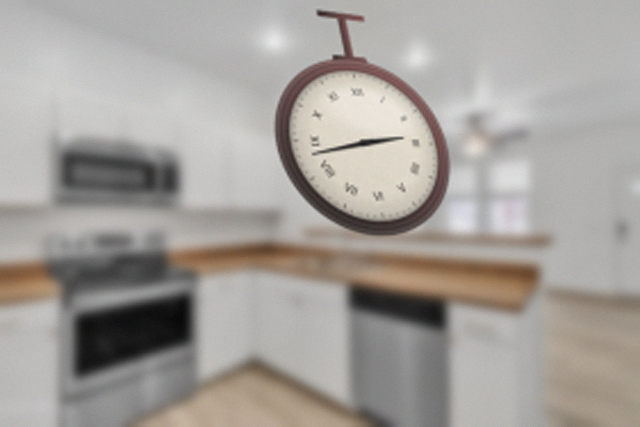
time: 2:43
